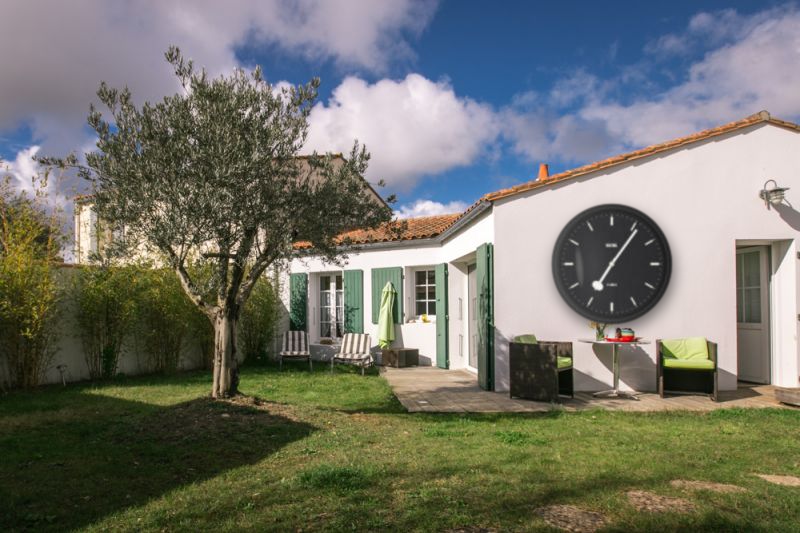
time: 7:06
